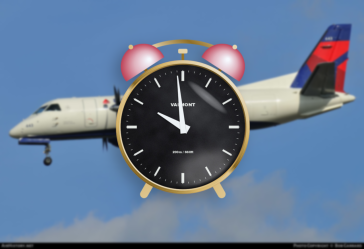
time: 9:59
